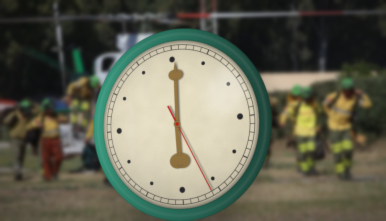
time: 6:00:26
